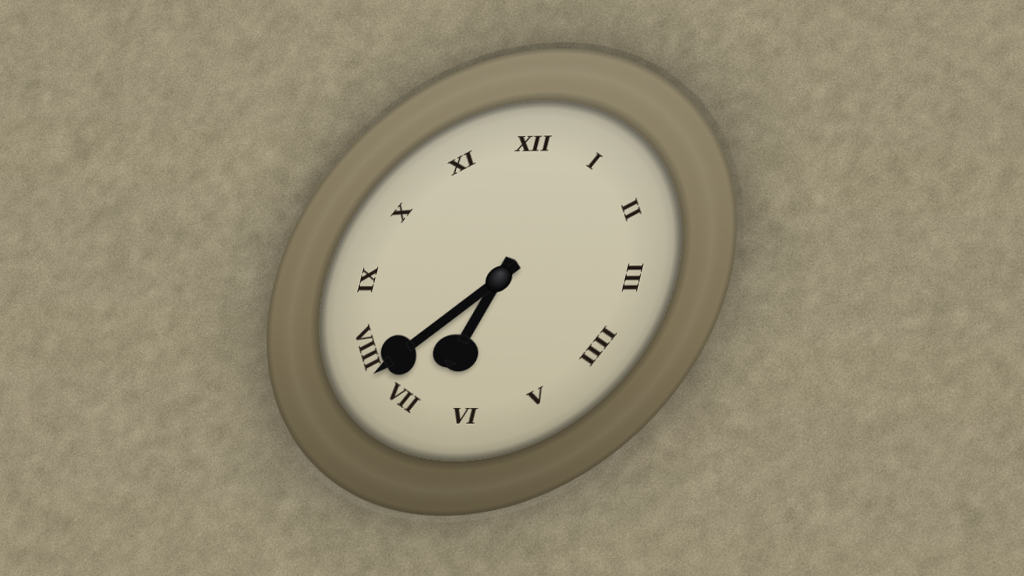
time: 6:38
